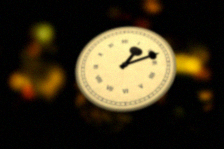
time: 1:12
